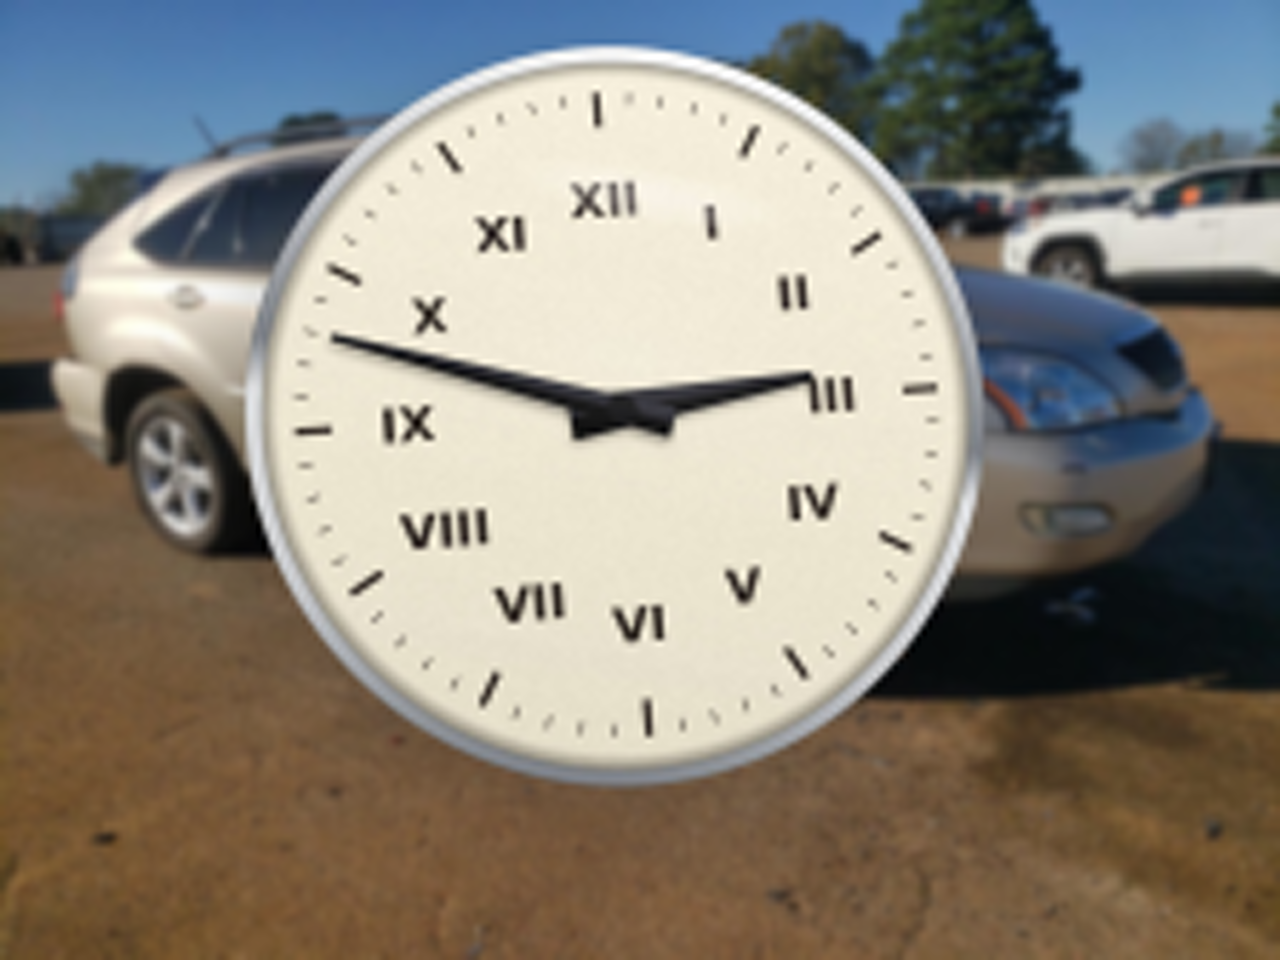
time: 2:48
